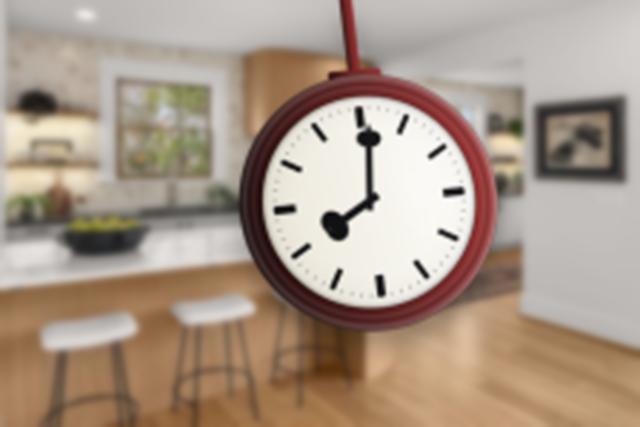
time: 8:01
